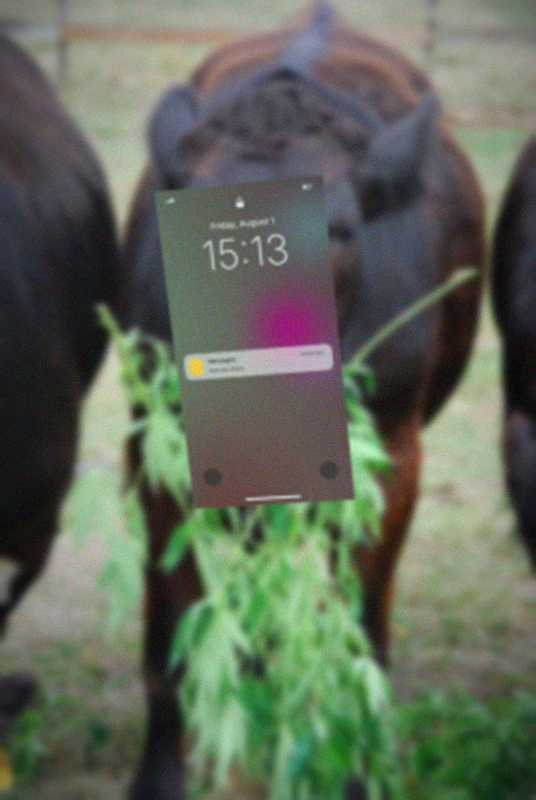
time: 15:13
